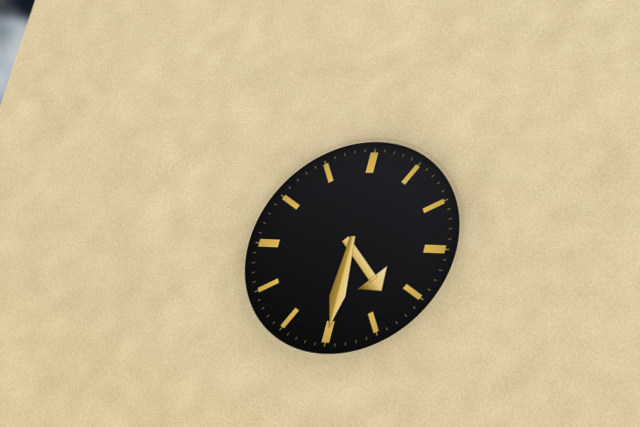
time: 4:30
